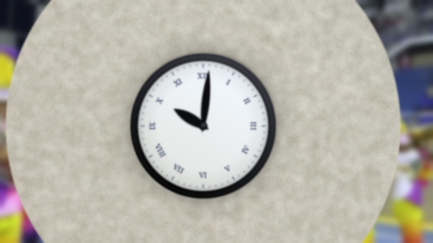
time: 10:01
